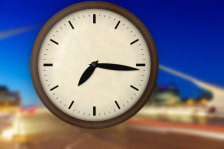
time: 7:16
